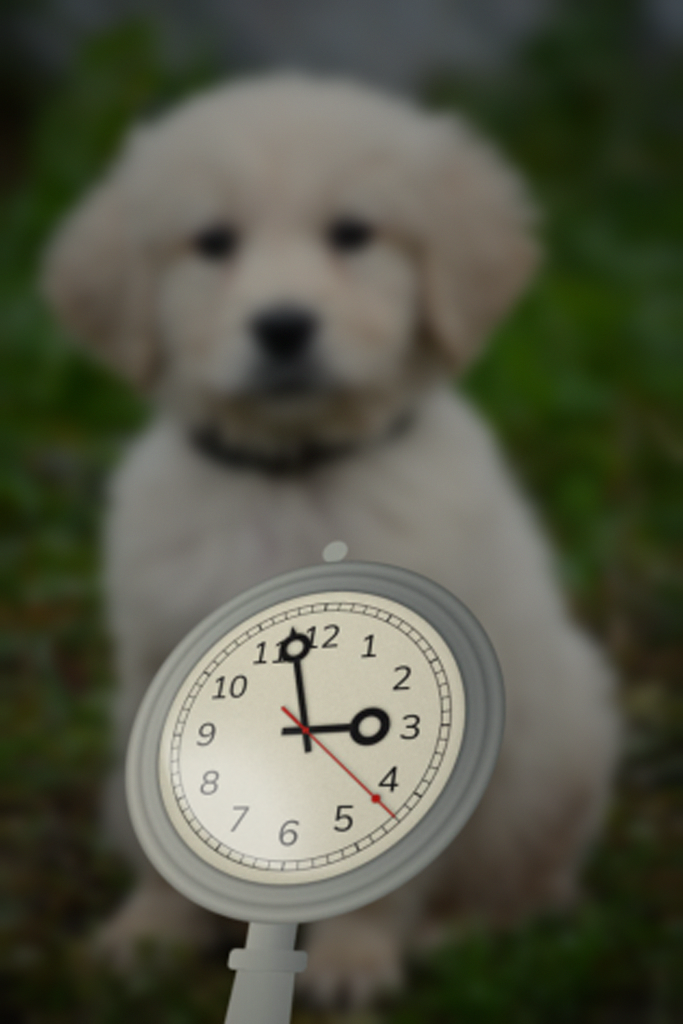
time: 2:57:22
